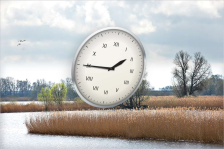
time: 1:45
